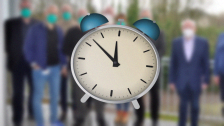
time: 11:52
